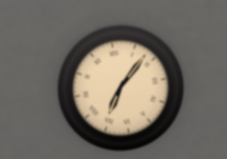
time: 7:08
